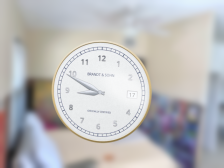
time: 8:49
